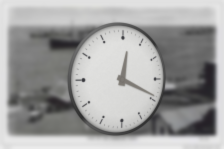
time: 12:19
